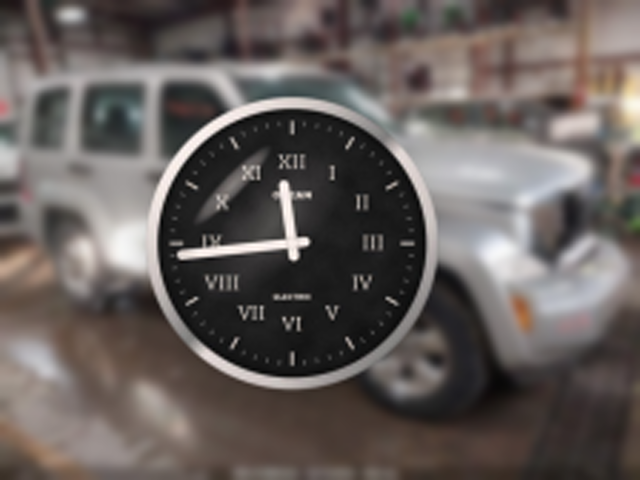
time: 11:44
